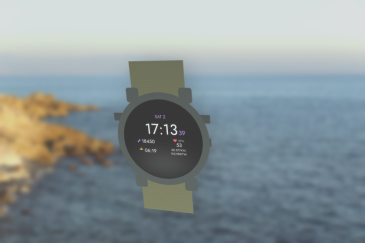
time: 17:13
